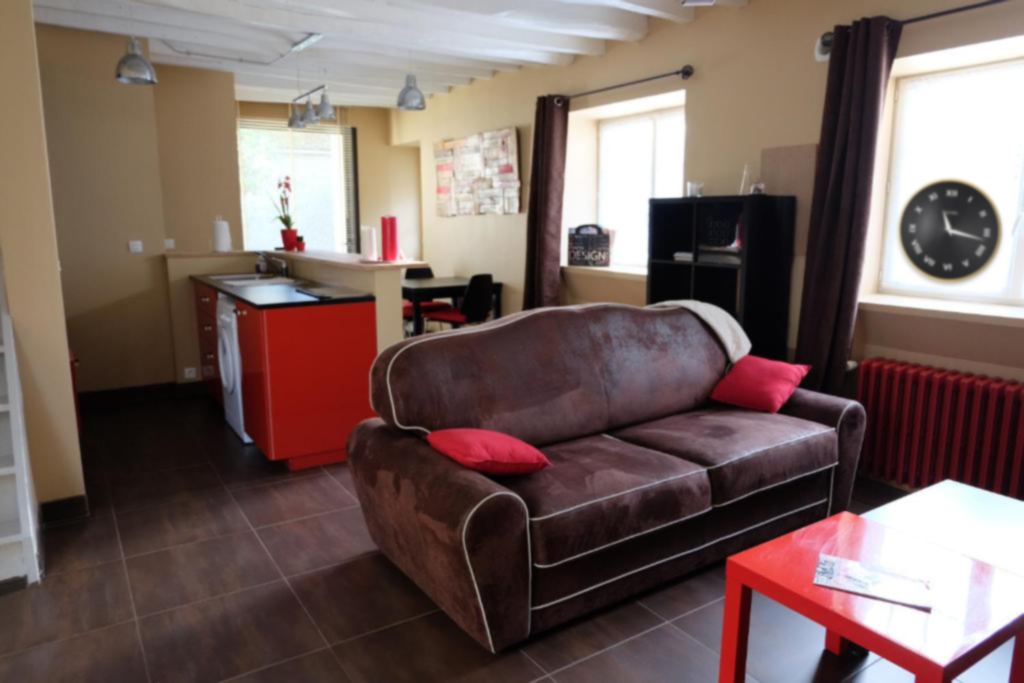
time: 11:17
